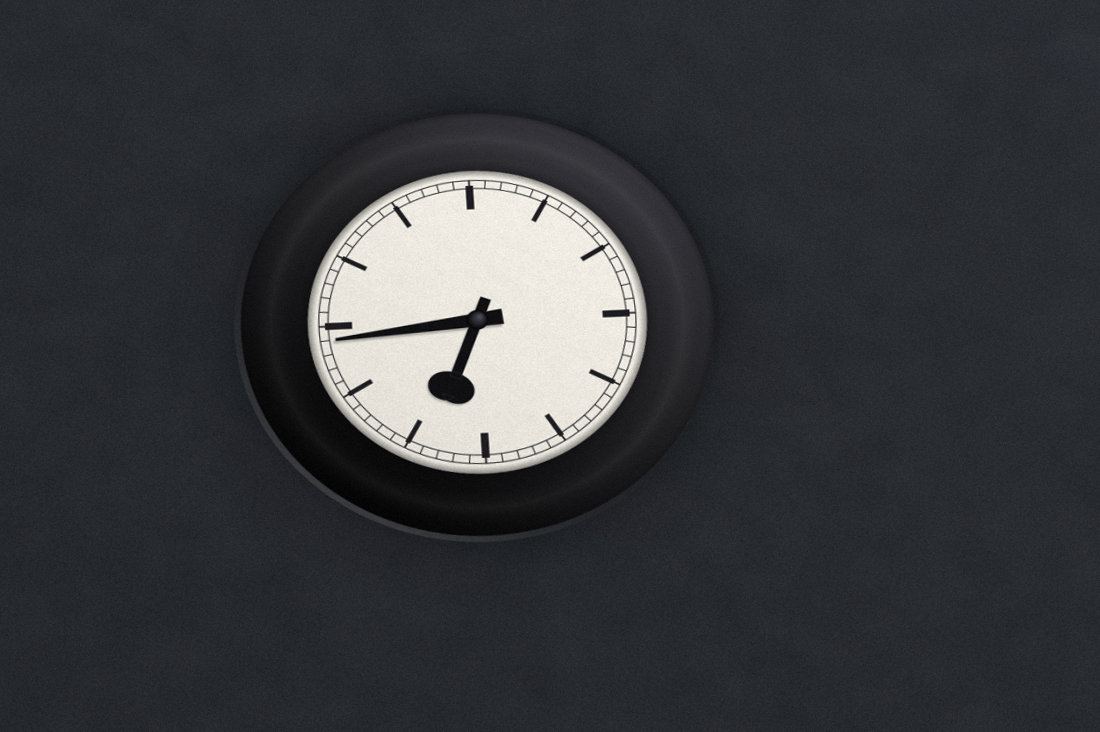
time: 6:44
